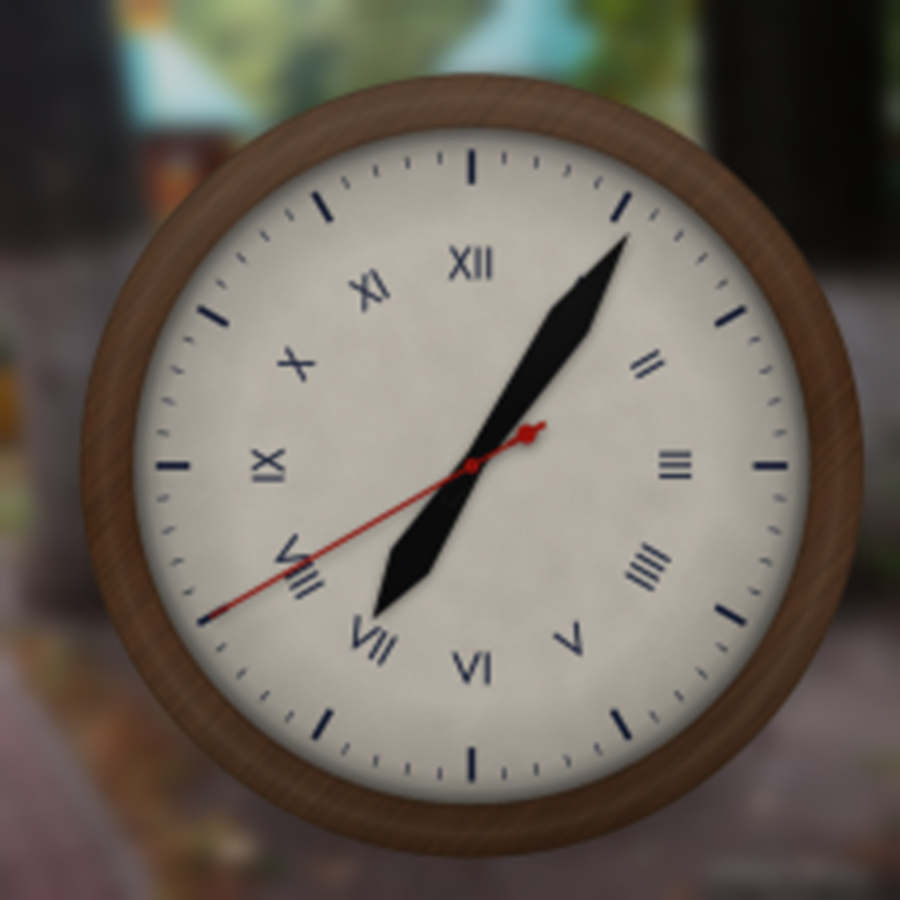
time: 7:05:40
